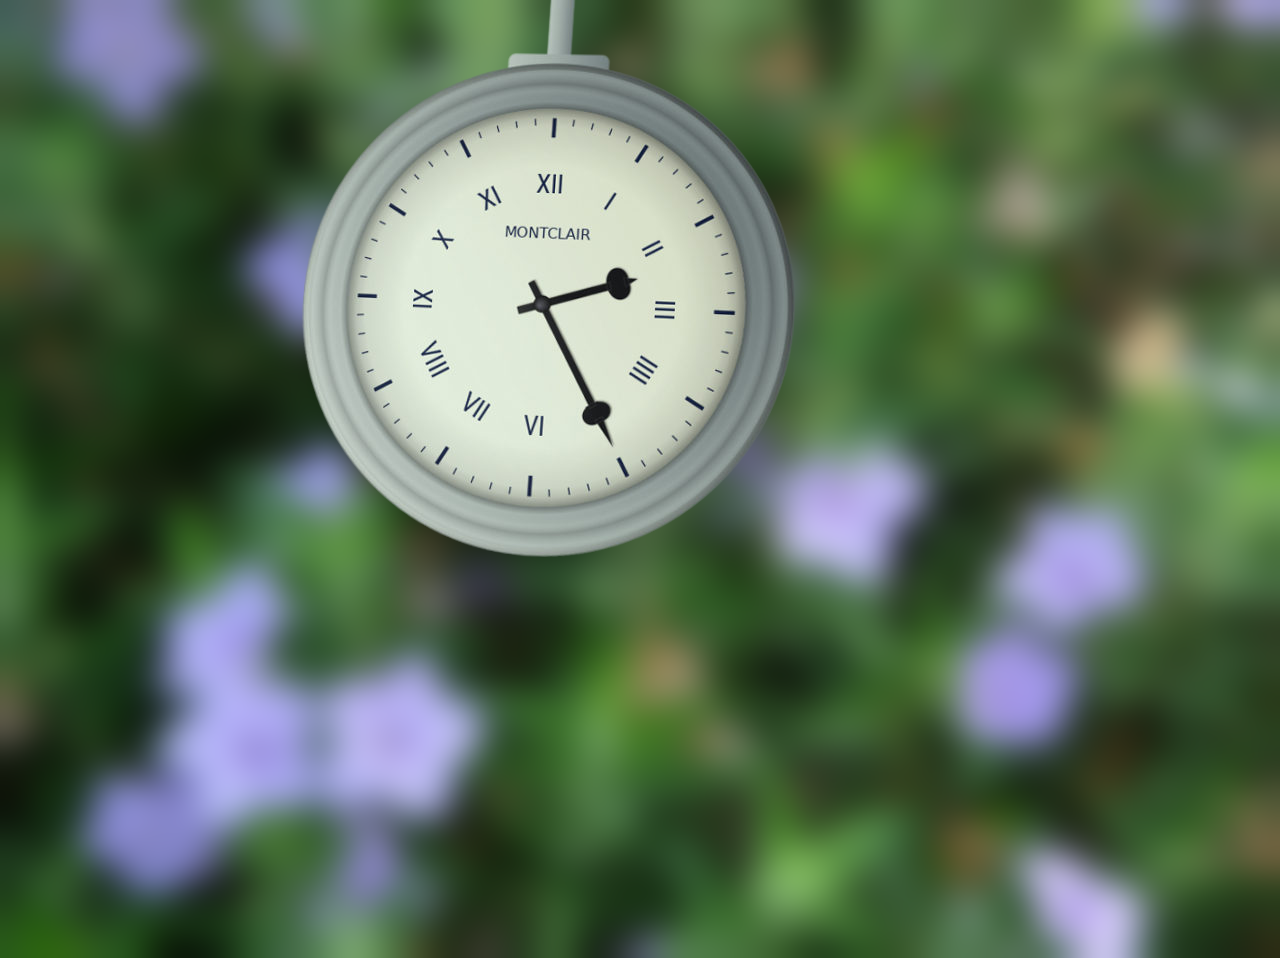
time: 2:25
